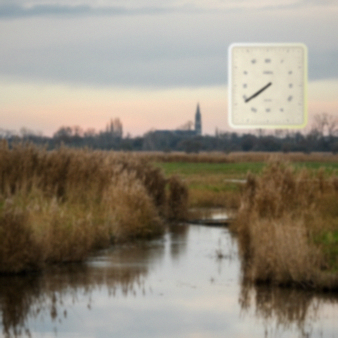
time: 7:39
